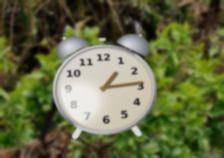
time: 1:14
